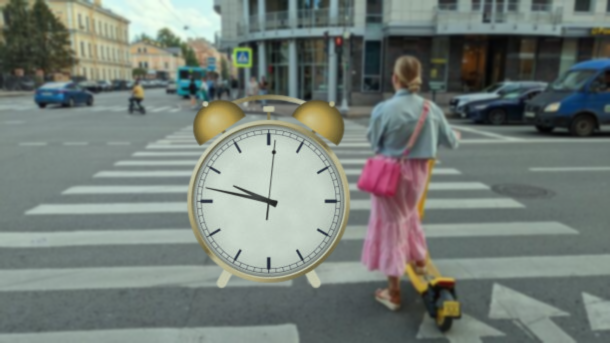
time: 9:47:01
